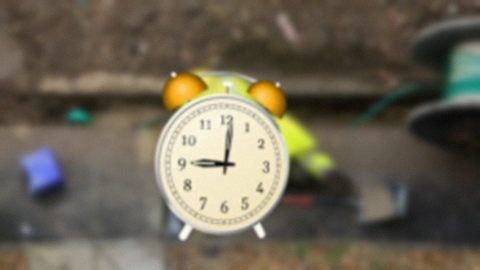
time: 9:01
